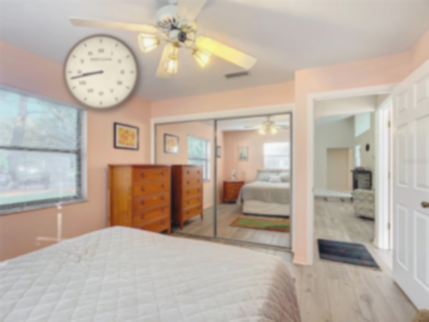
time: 8:43
